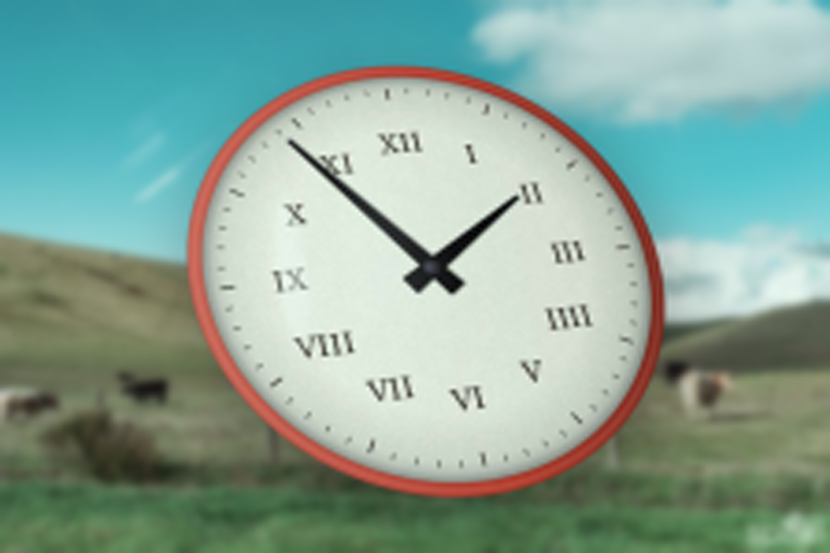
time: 1:54
